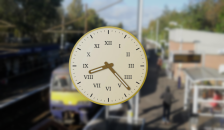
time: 8:23
